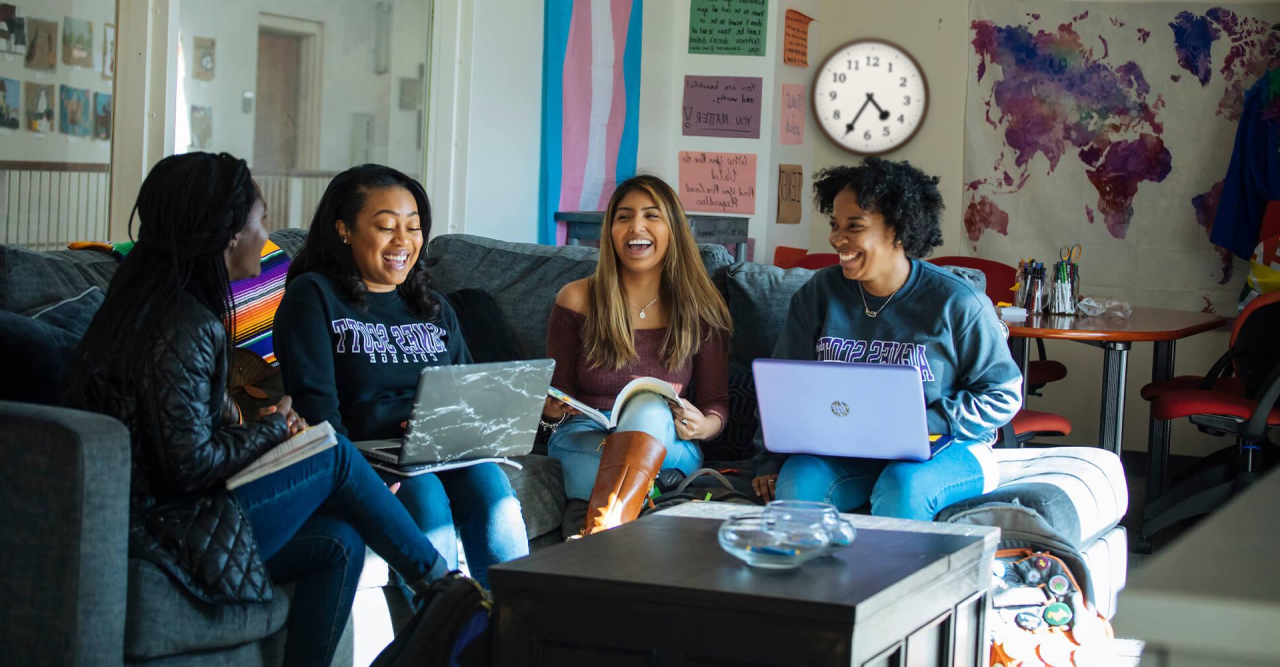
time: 4:35
